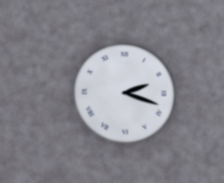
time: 2:18
